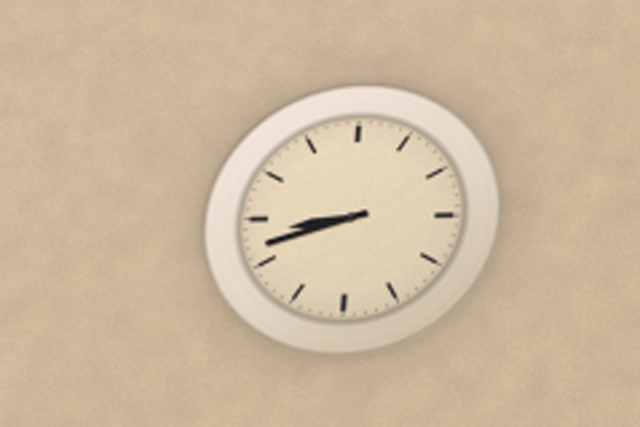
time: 8:42
